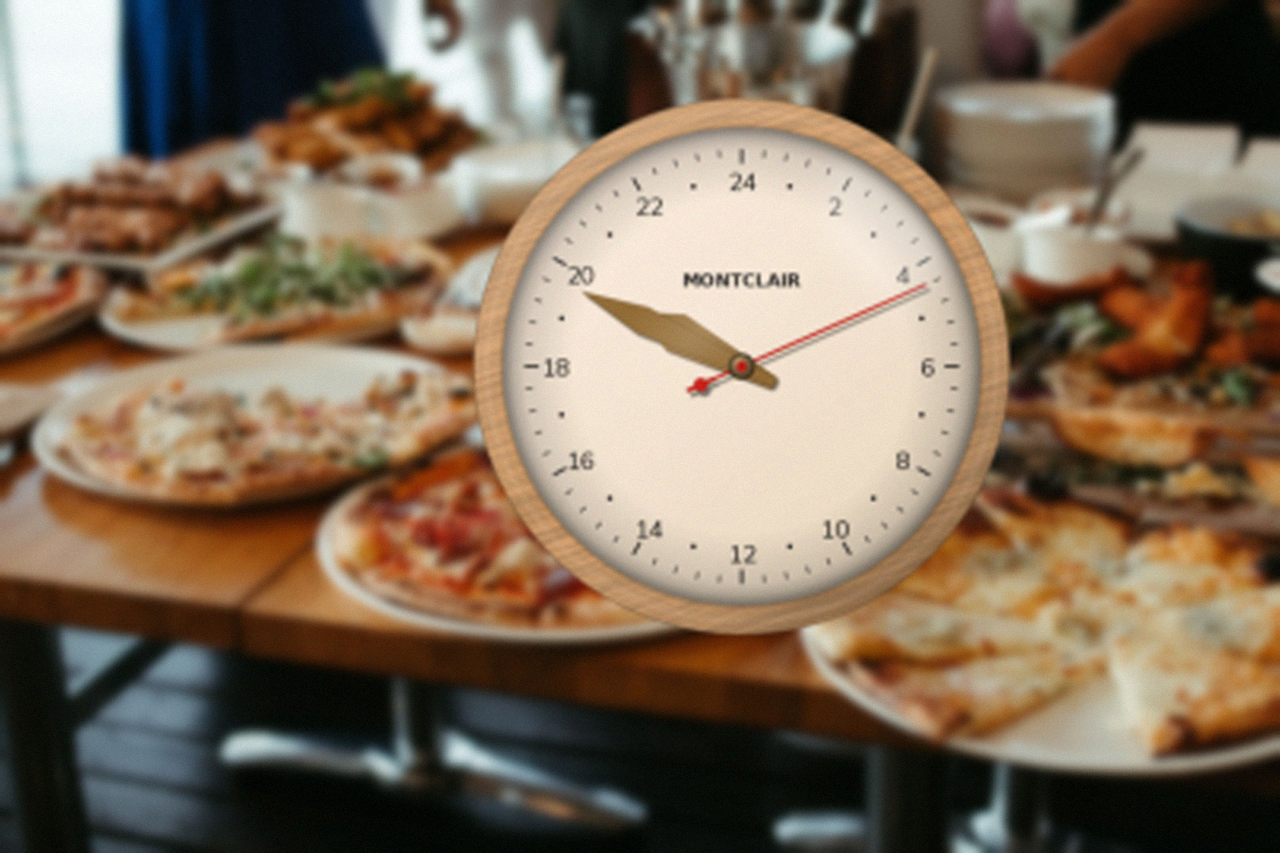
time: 19:49:11
